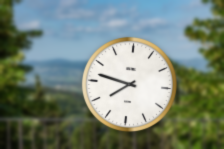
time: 7:47
